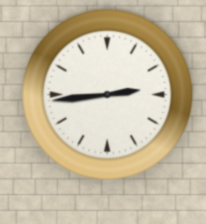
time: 2:44
